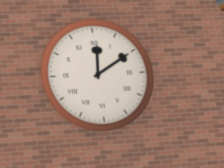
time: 12:10
